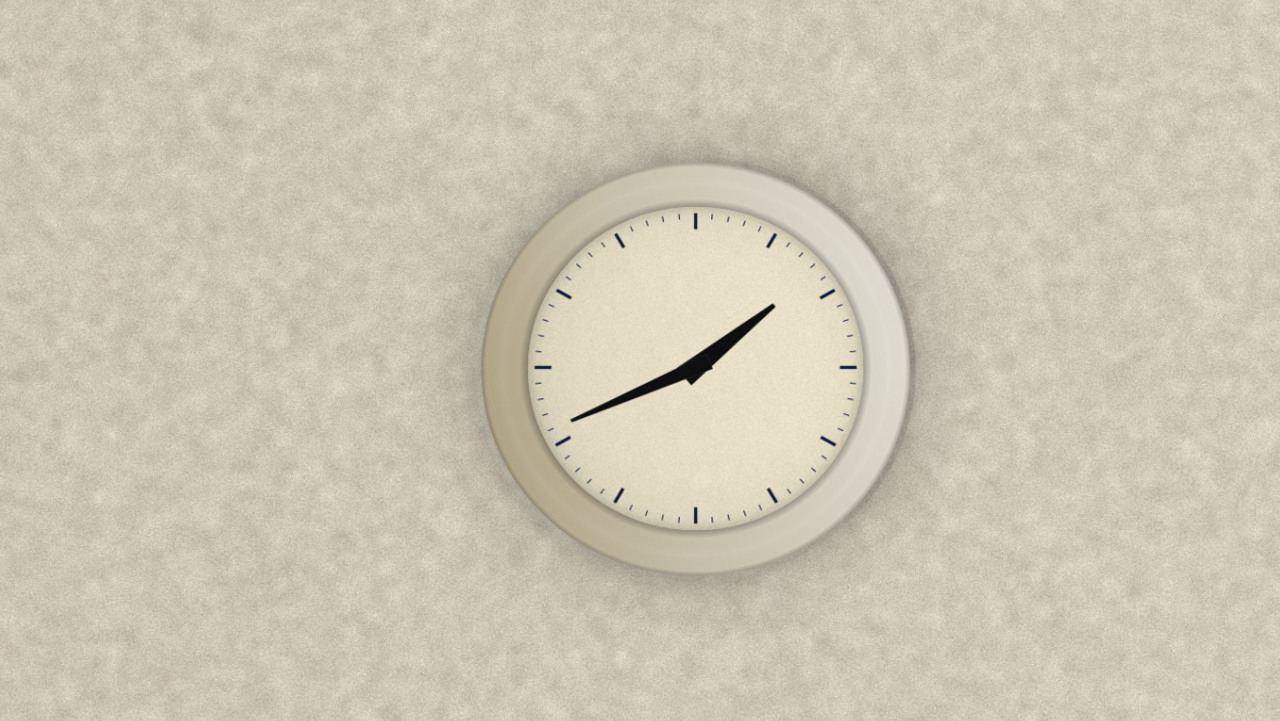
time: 1:41
